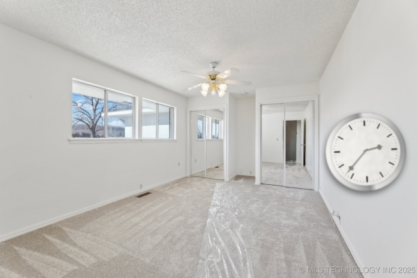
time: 2:37
